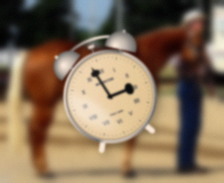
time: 2:58
